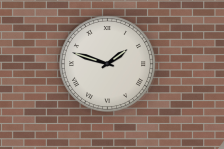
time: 1:48
